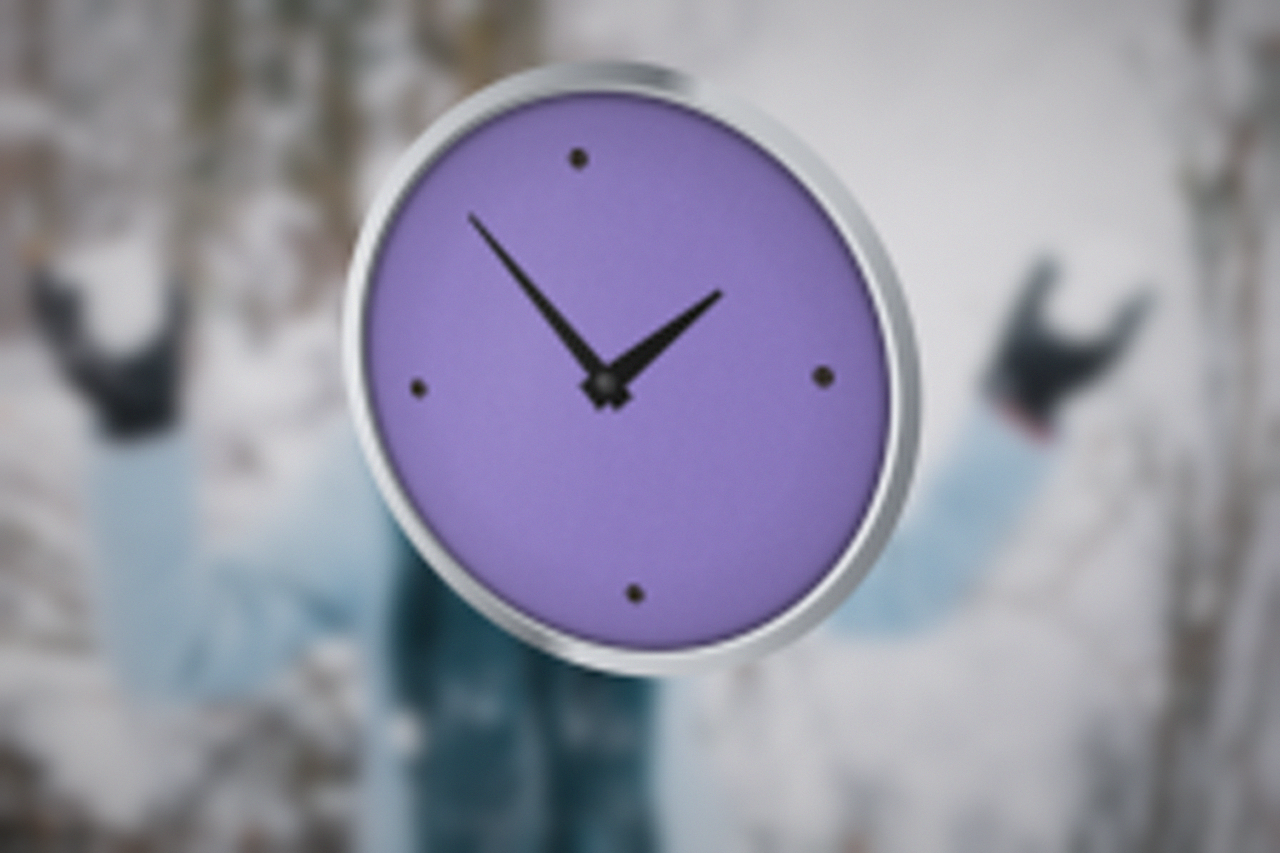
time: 1:54
